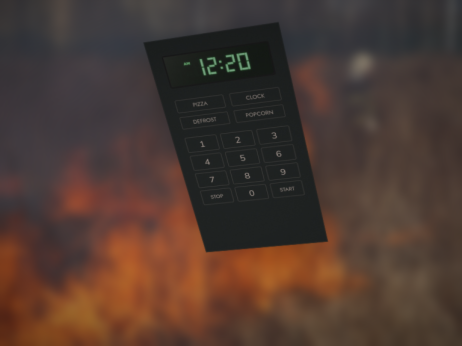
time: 12:20
